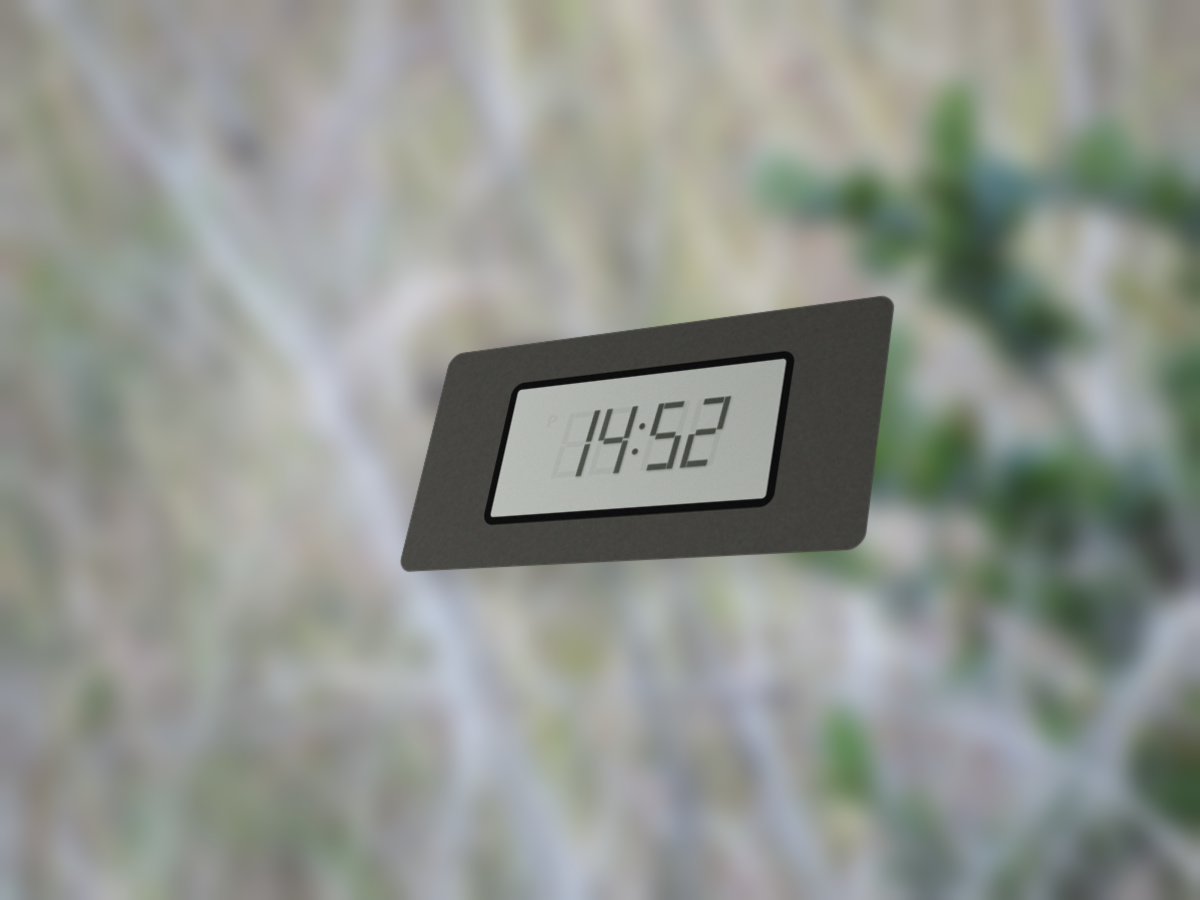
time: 14:52
